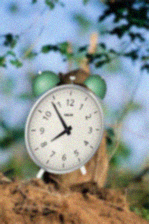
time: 7:54
